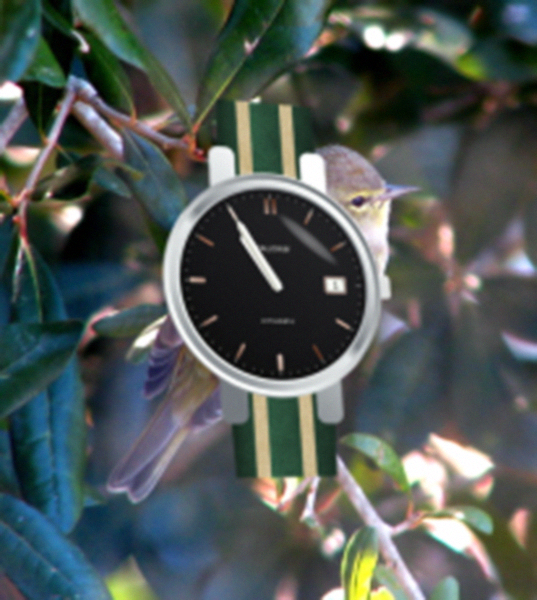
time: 10:55
